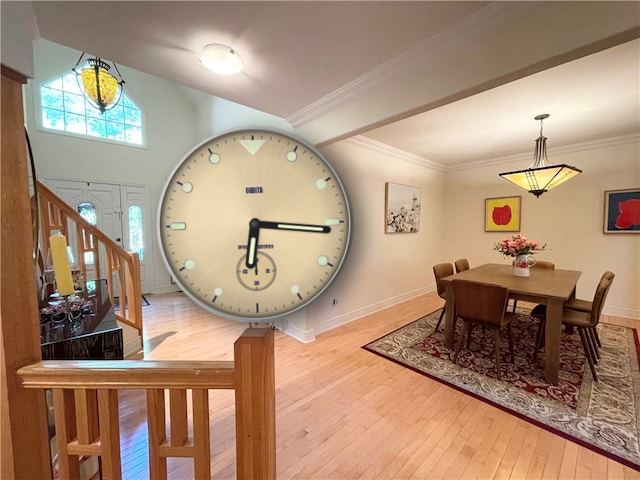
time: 6:16
